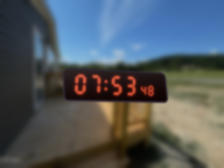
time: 7:53:48
